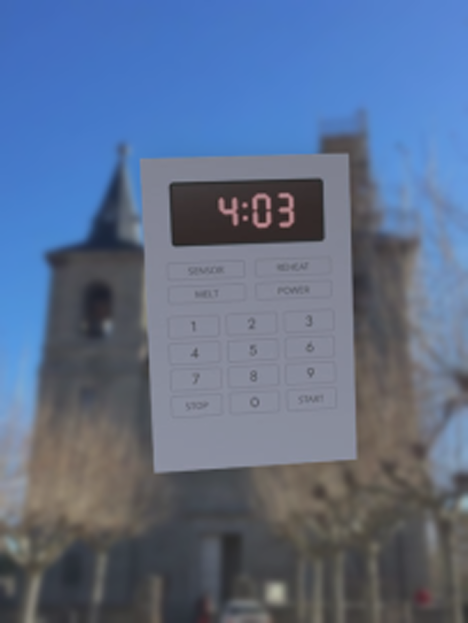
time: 4:03
